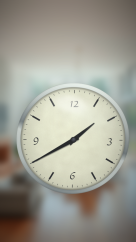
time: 1:40
